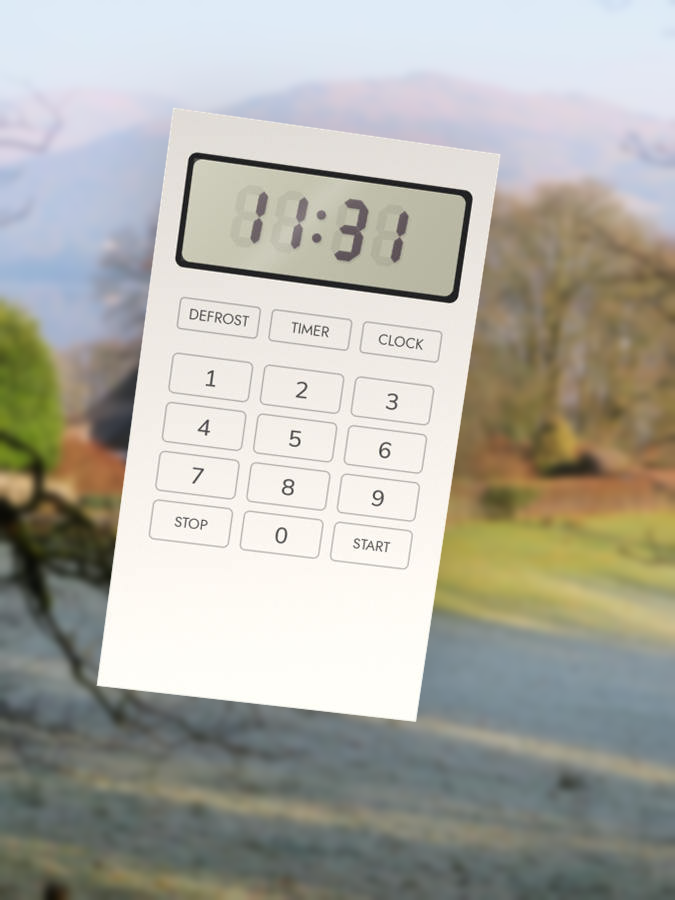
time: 11:31
